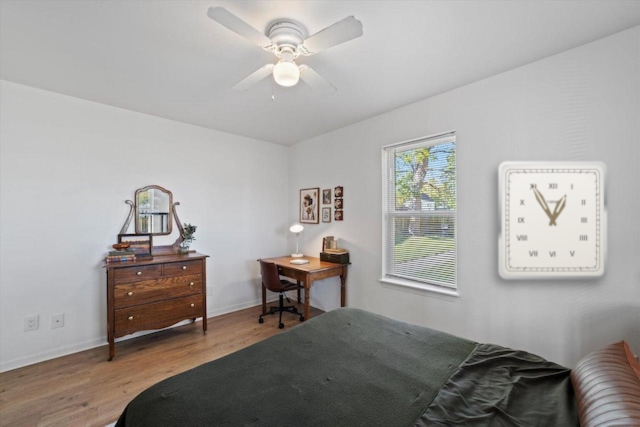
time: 12:55
